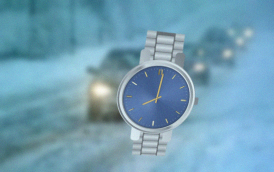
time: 8:01
